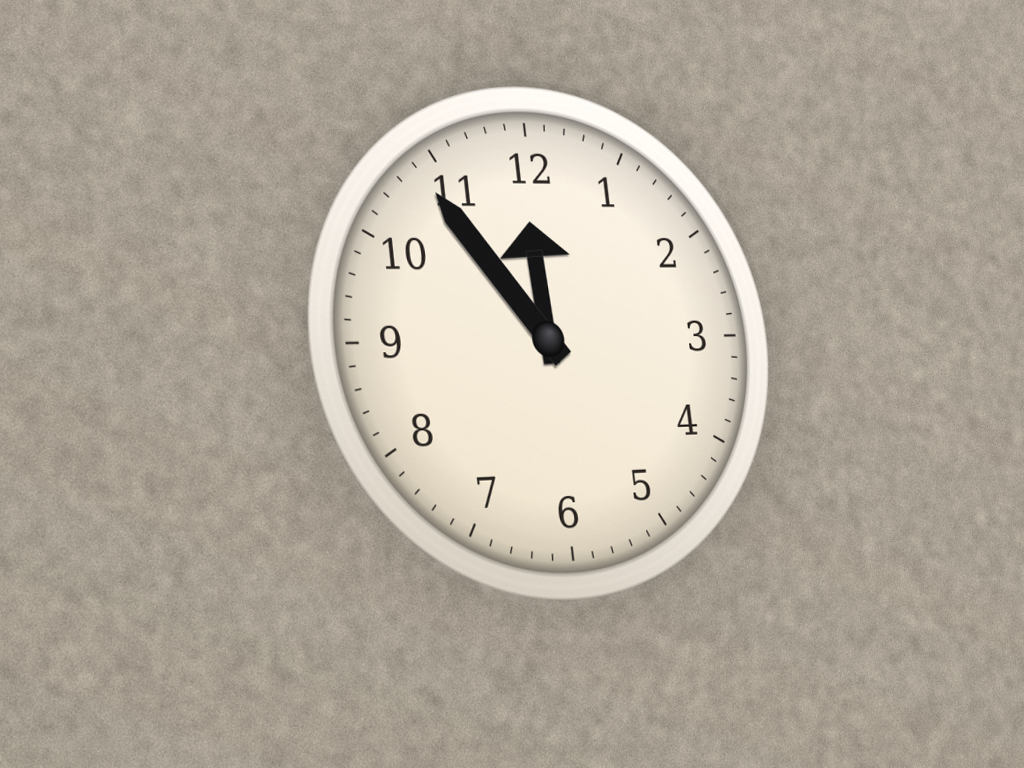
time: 11:54
